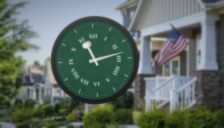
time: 11:13
